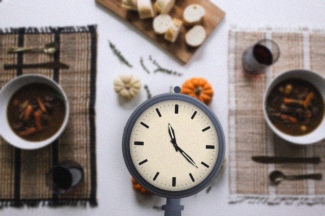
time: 11:22
